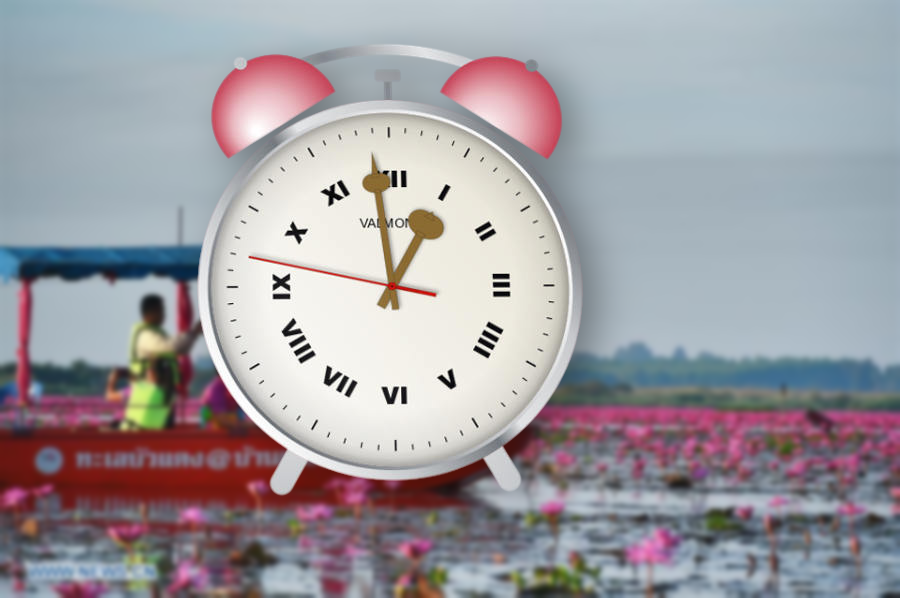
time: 12:58:47
